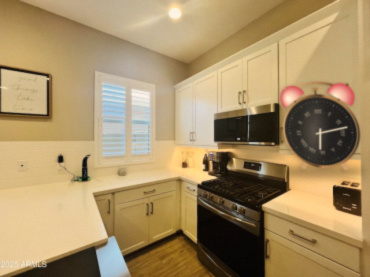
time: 6:13
